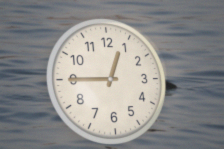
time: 12:45
